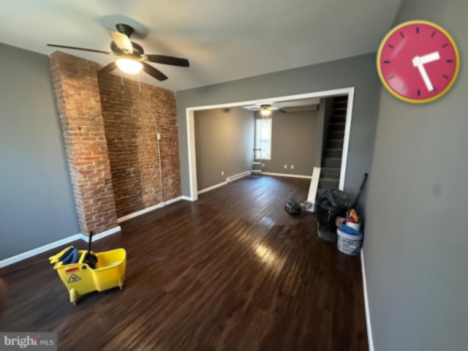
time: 2:26
